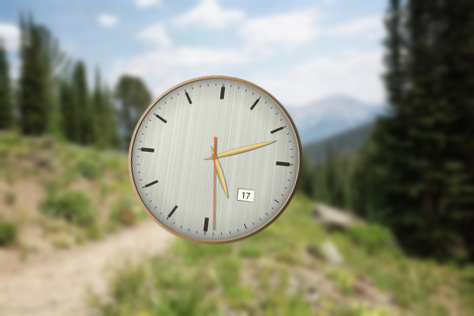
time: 5:11:29
